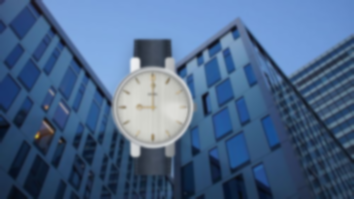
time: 9:00
